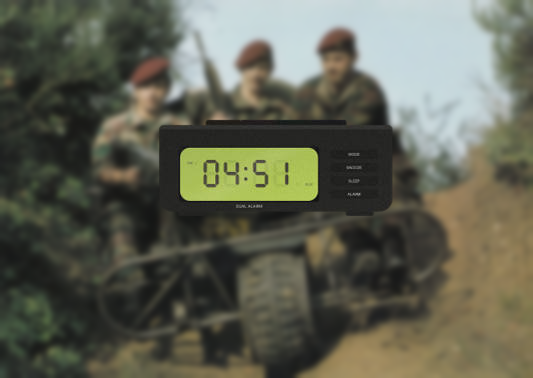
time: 4:51
